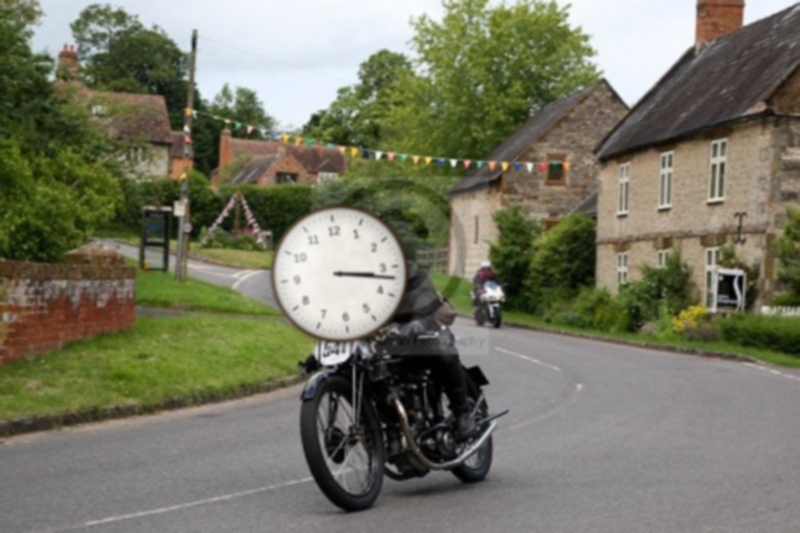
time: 3:17
